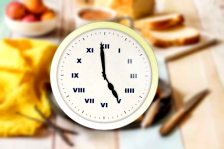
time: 4:59
